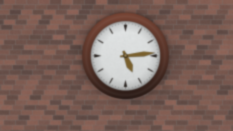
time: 5:14
